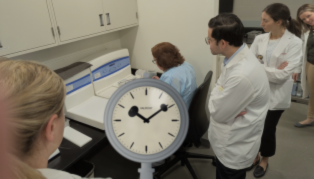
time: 10:09
